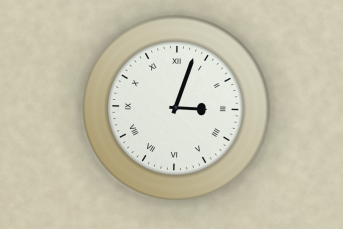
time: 3:03
